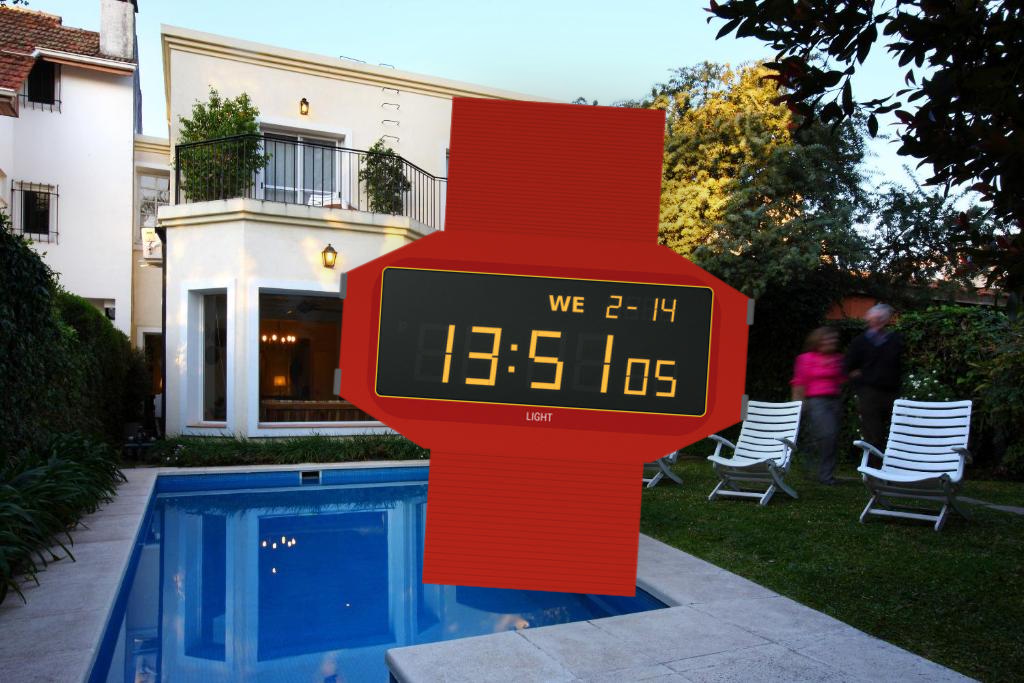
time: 13:51:05
